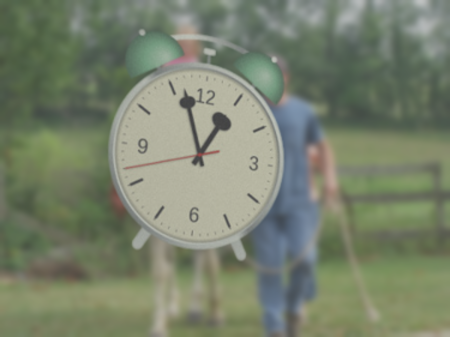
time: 12:56:42
